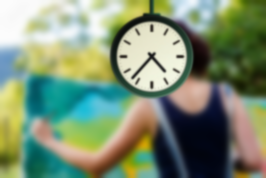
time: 4:37
